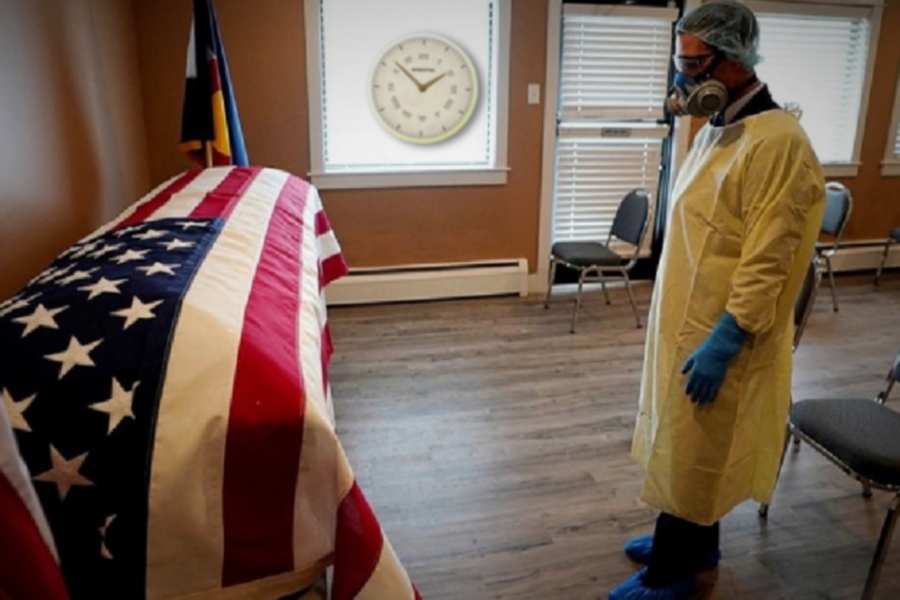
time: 1:52
